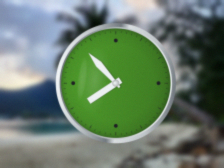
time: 7:53
